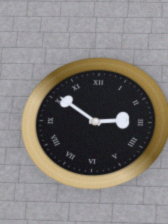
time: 2:51
